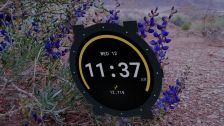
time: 11:37
